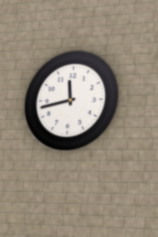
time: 11:43
